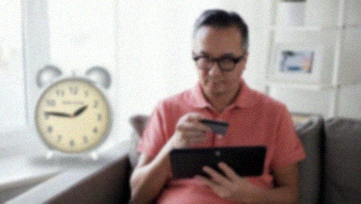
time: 1:46
